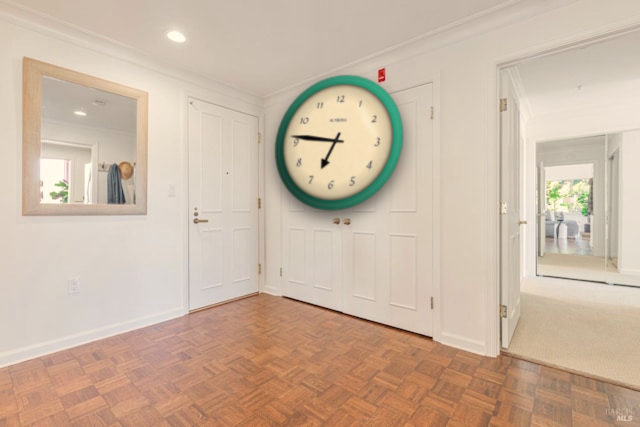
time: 6:46
